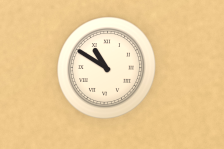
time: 10:50
